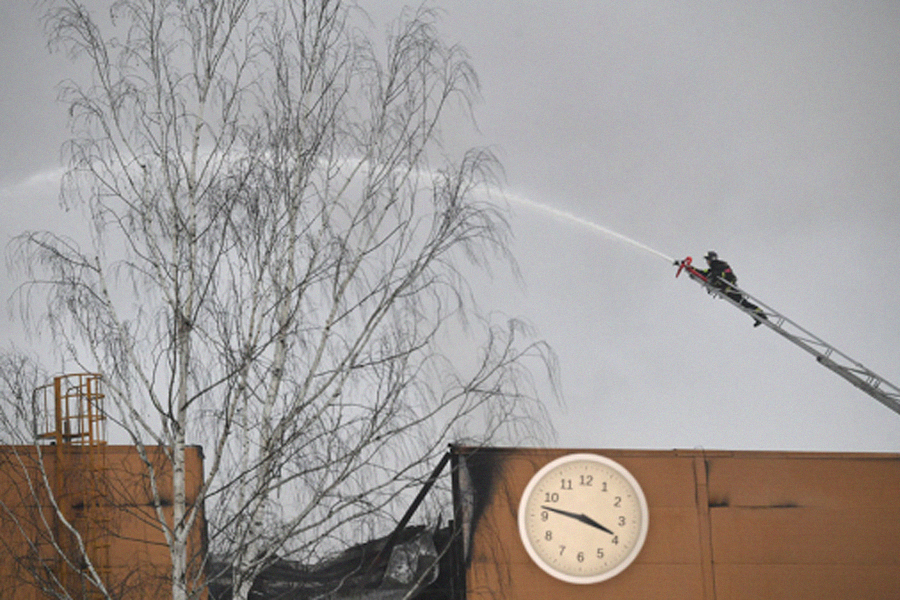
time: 3:47
